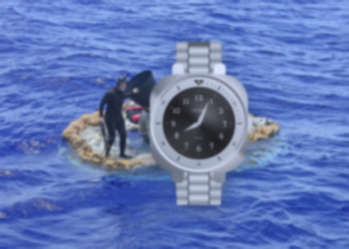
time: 8:04
